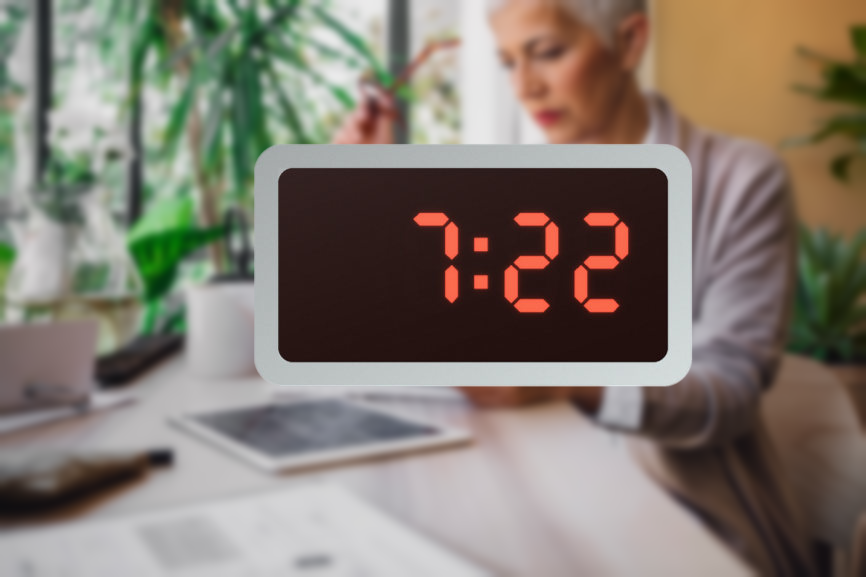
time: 7:22
